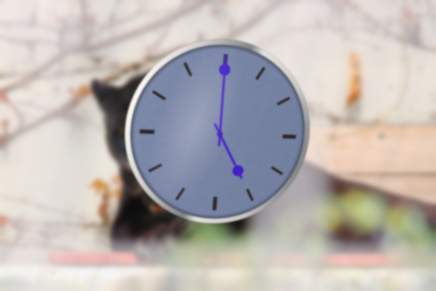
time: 5:00
